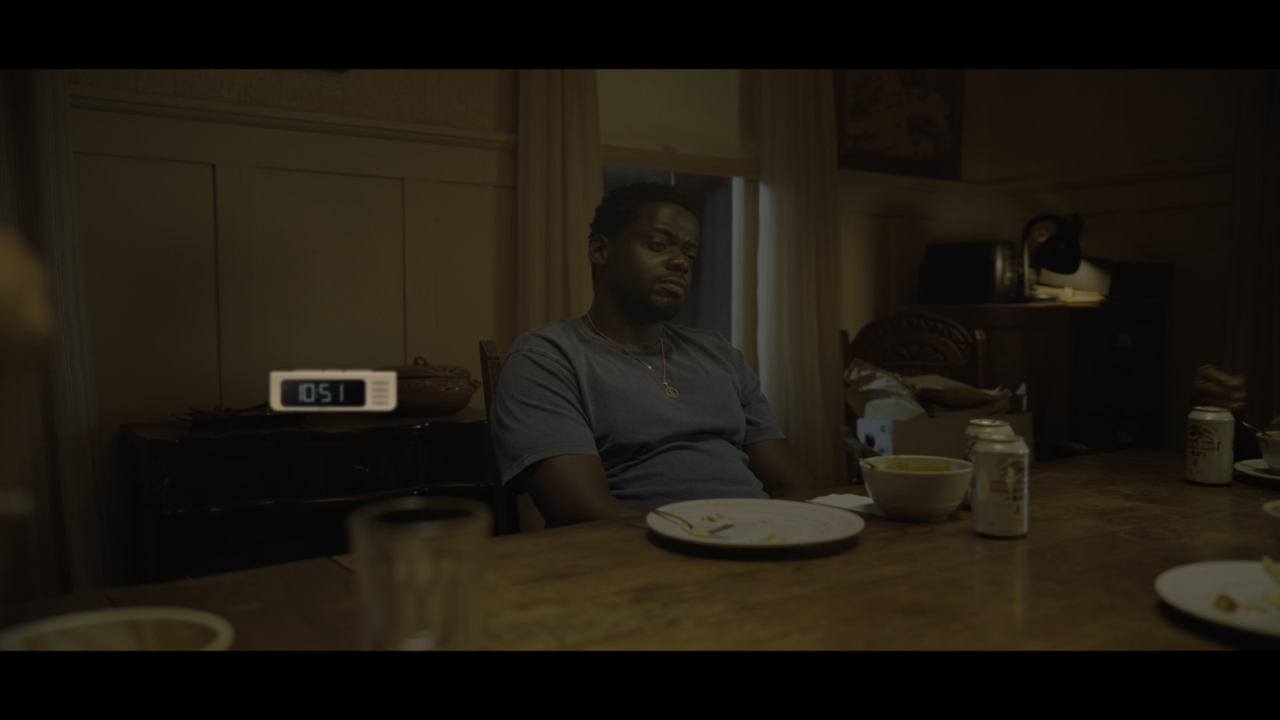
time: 10:51
